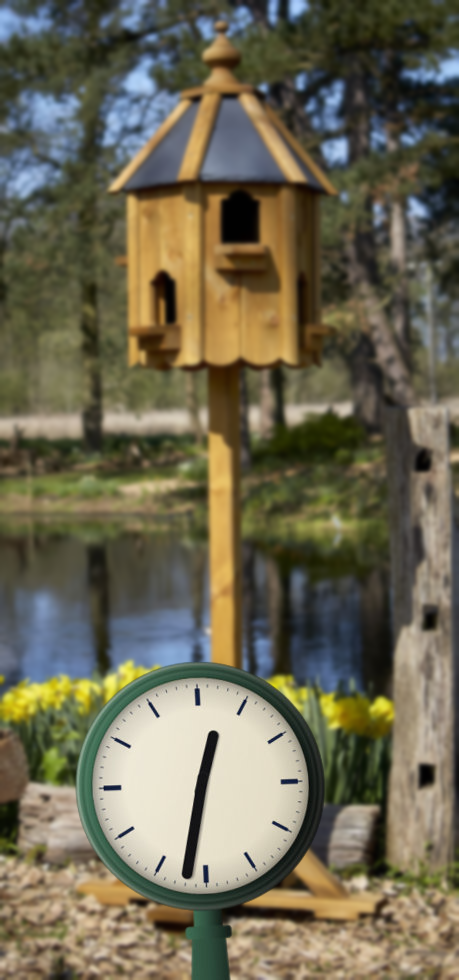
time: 12:32
